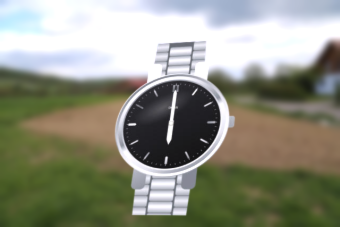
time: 6:00
